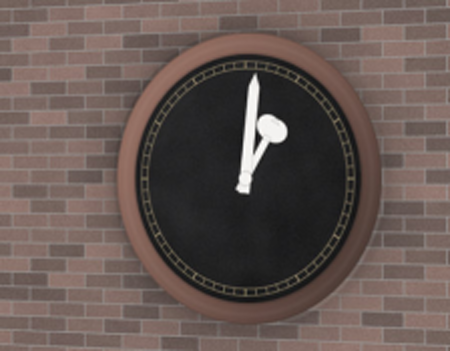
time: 1:01
